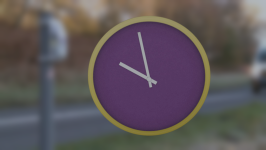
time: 9:58
